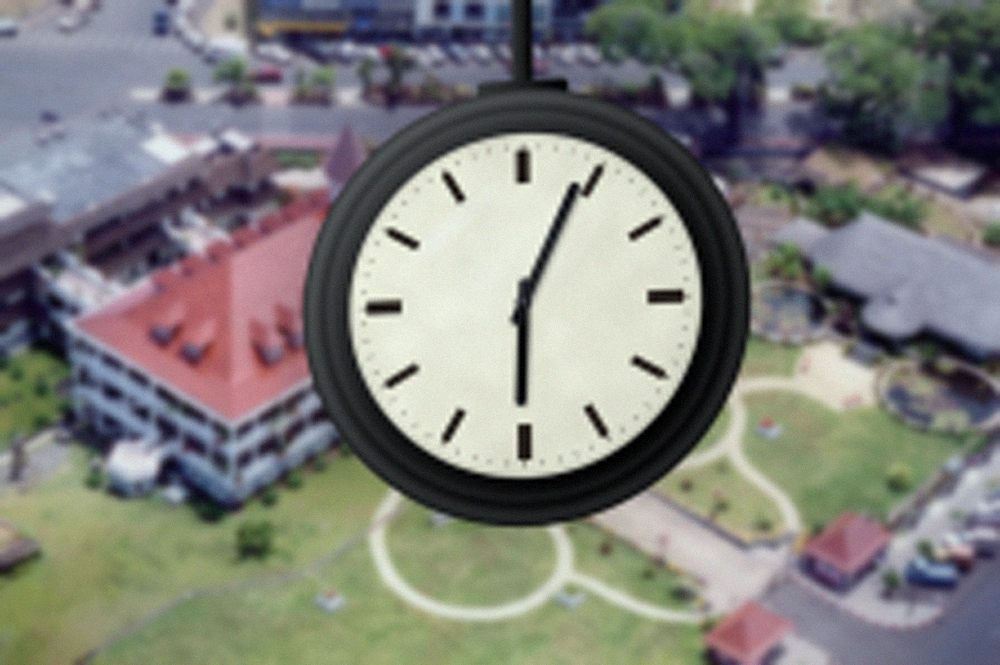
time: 6:04
